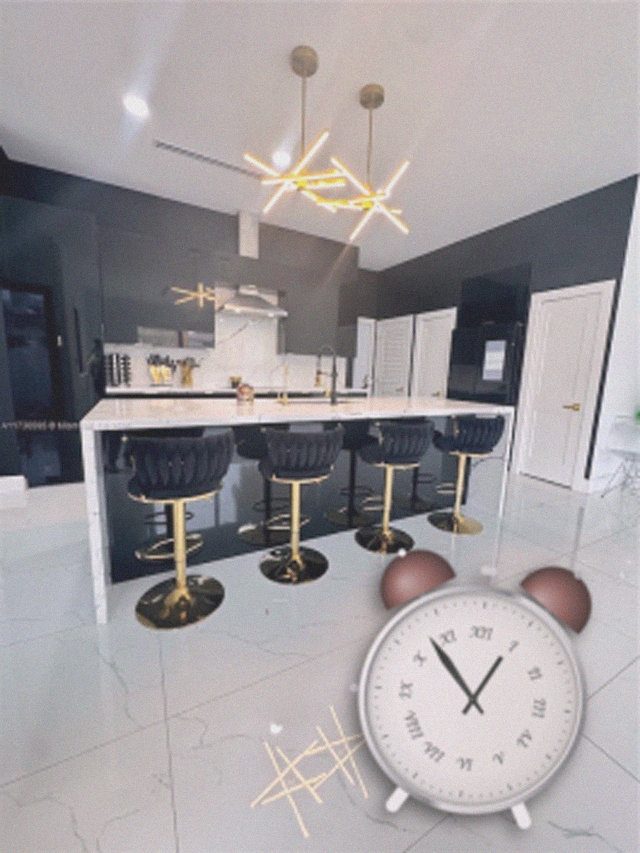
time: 12:53
